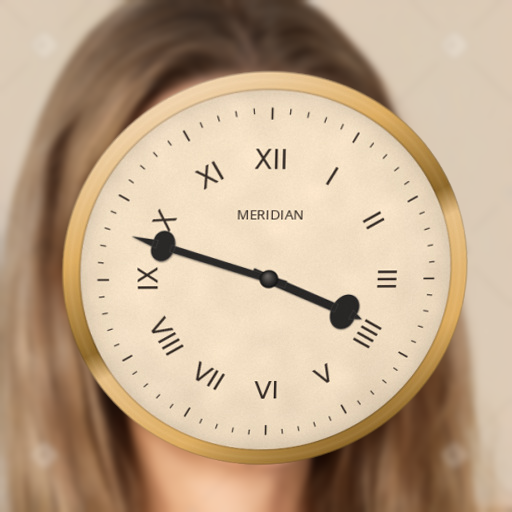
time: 3:48
